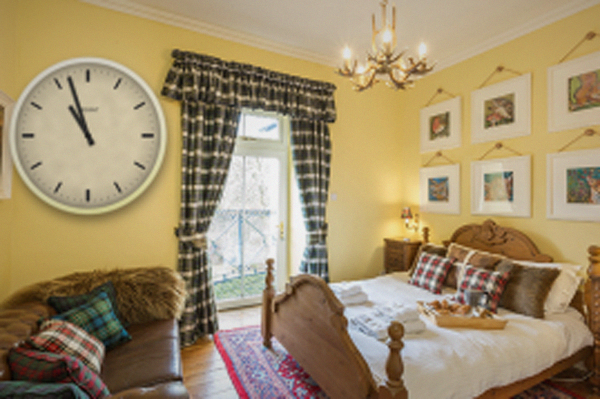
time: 10:57
